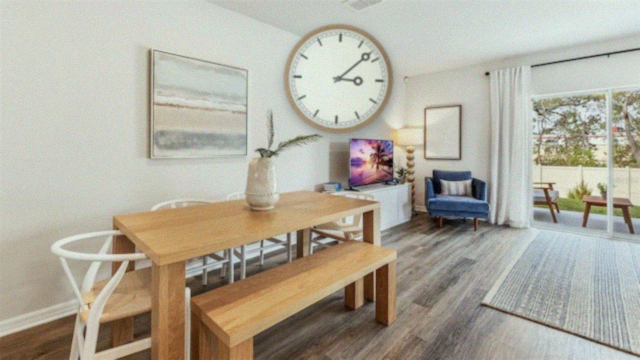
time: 3:08
